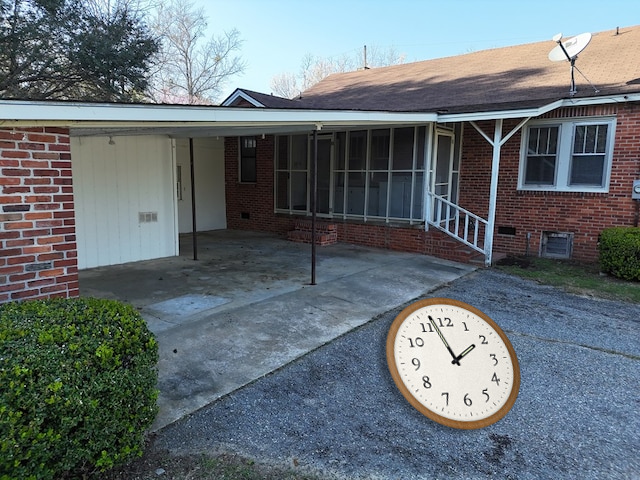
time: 1:57
